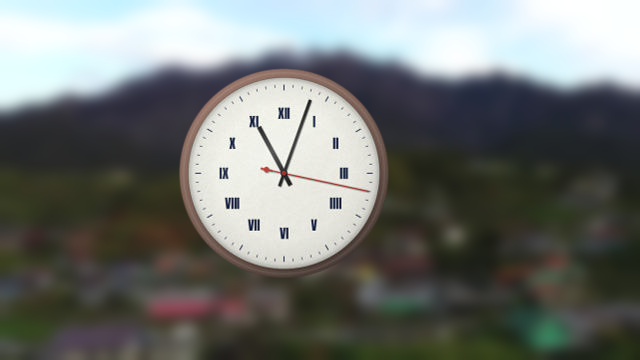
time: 11:03:17
